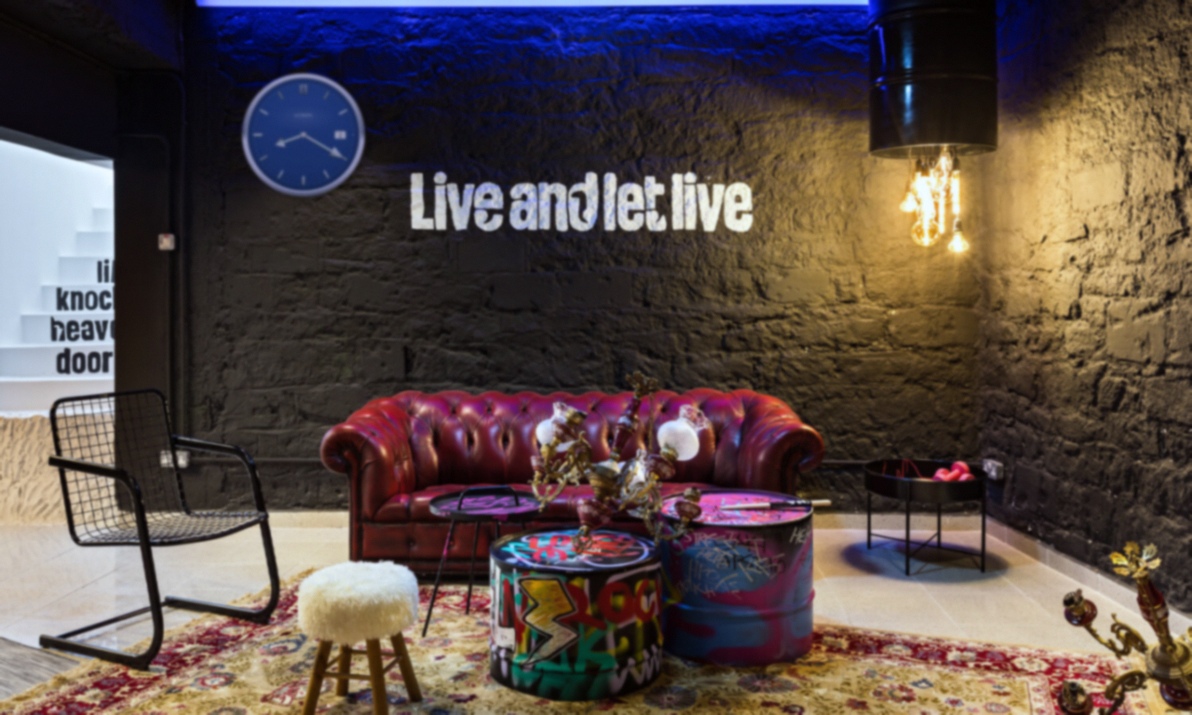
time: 8:20
